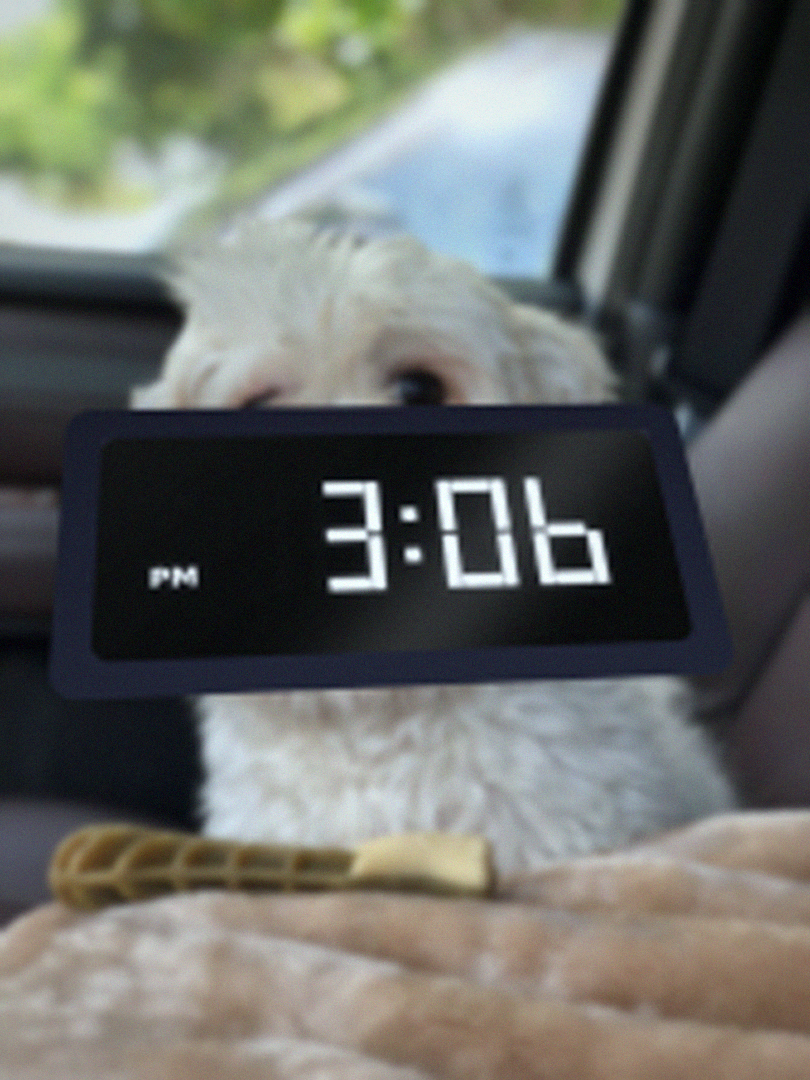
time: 3:06
